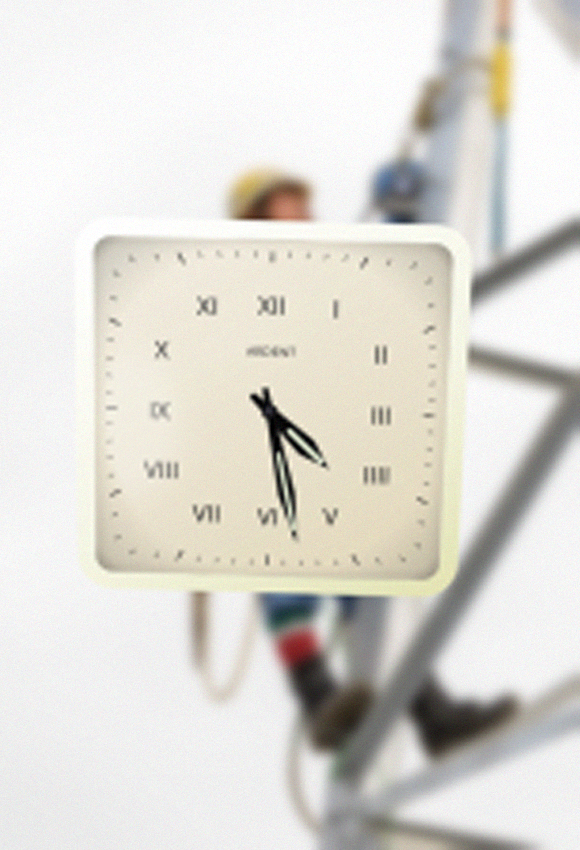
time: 4:28
